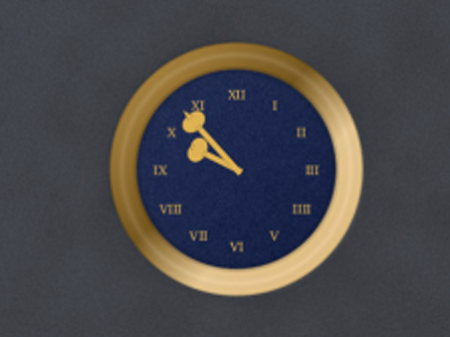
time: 9:53
